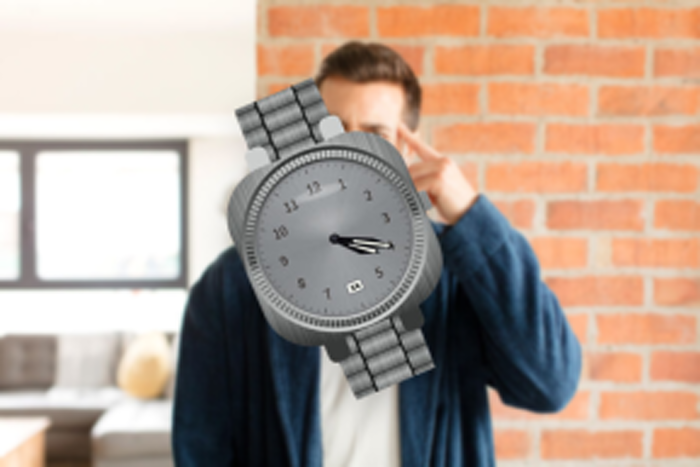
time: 4:20
